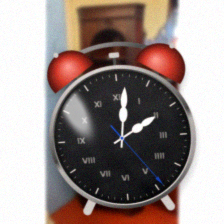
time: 2:01:24
